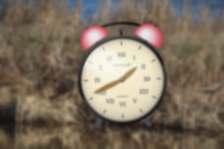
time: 1:41
